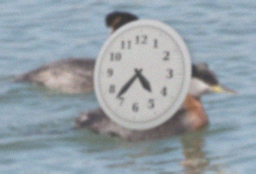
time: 4:37
